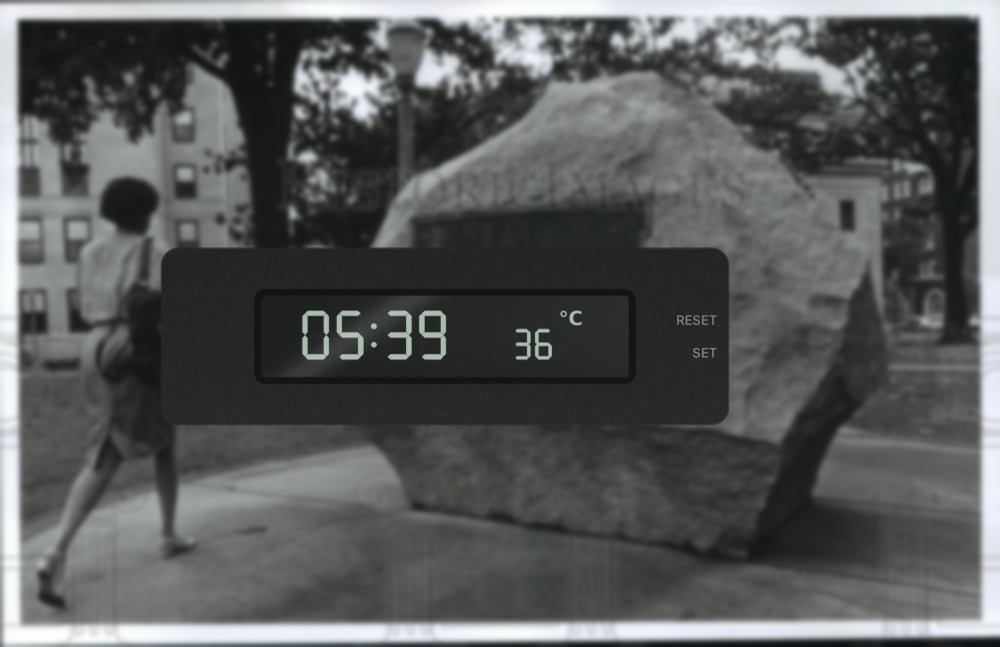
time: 5:39
